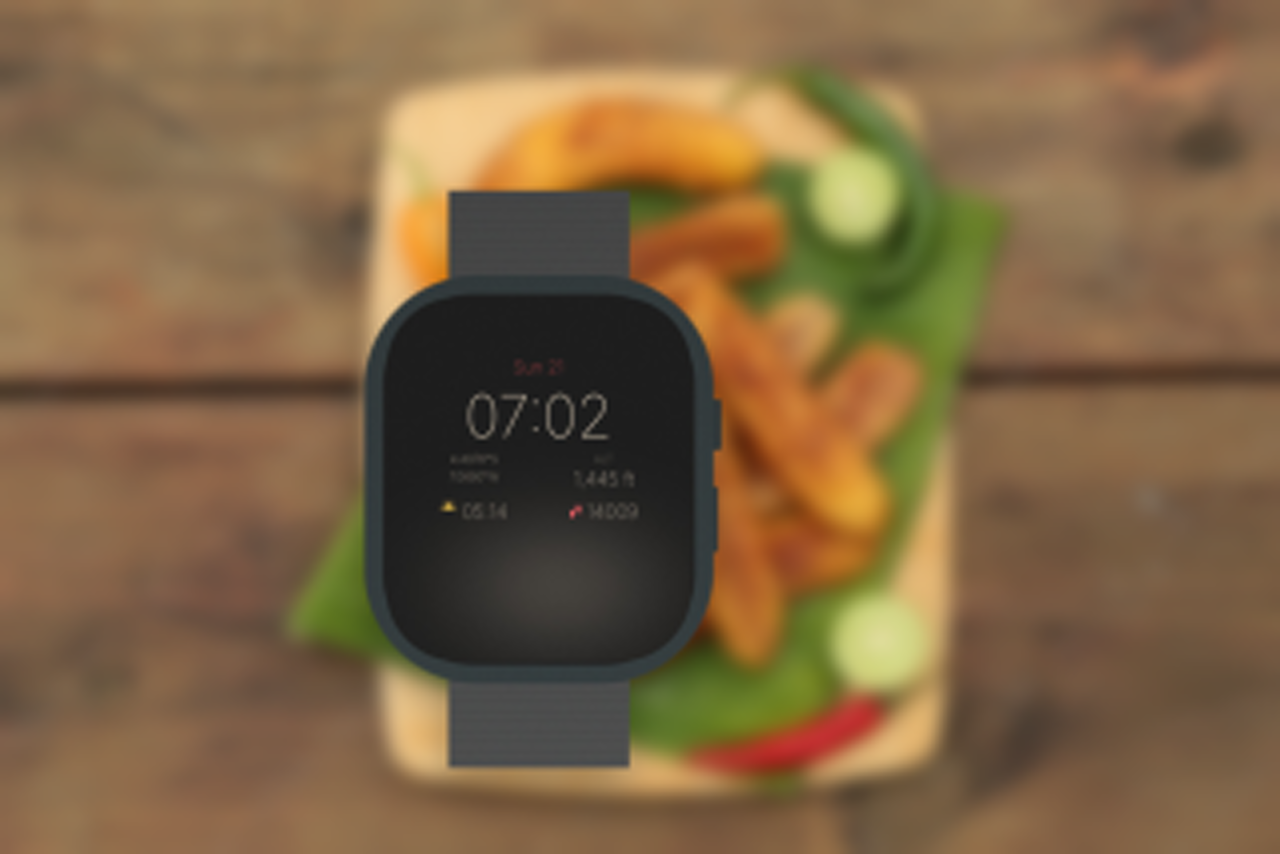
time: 7:02
